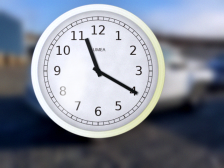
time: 11:20
